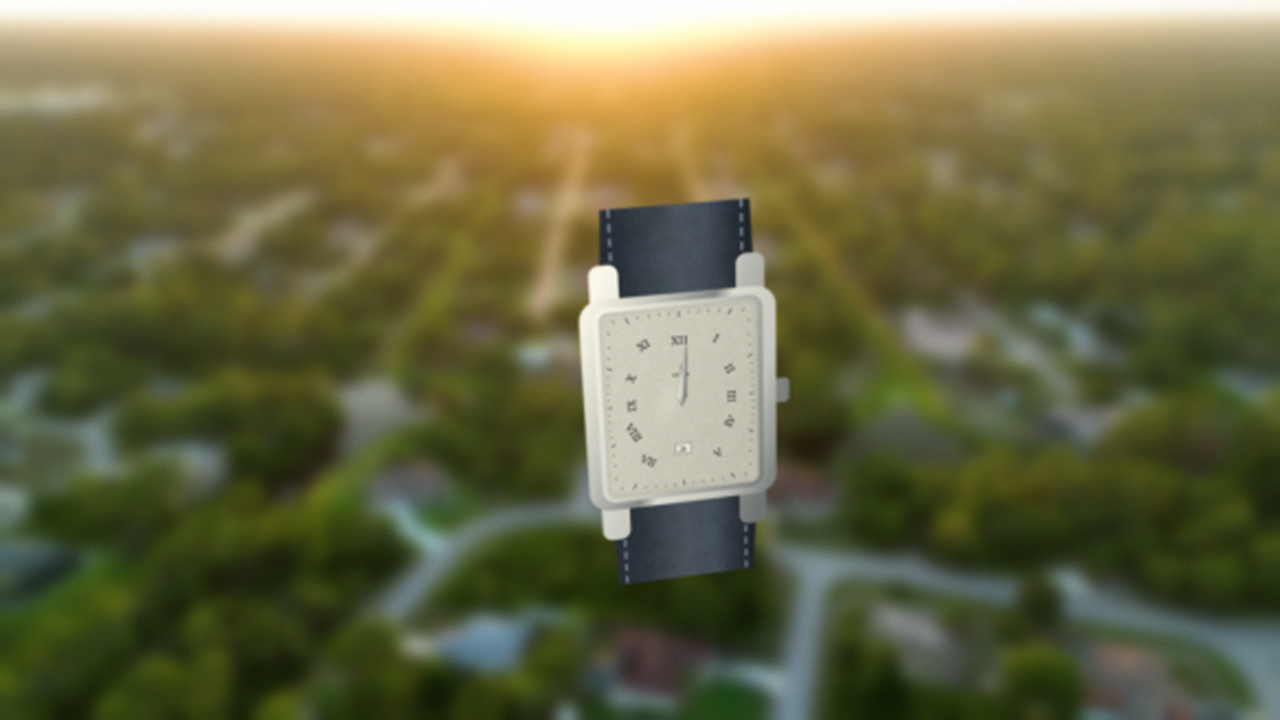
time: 12:01
